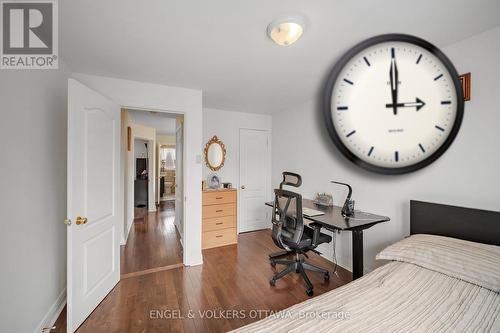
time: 3:00
